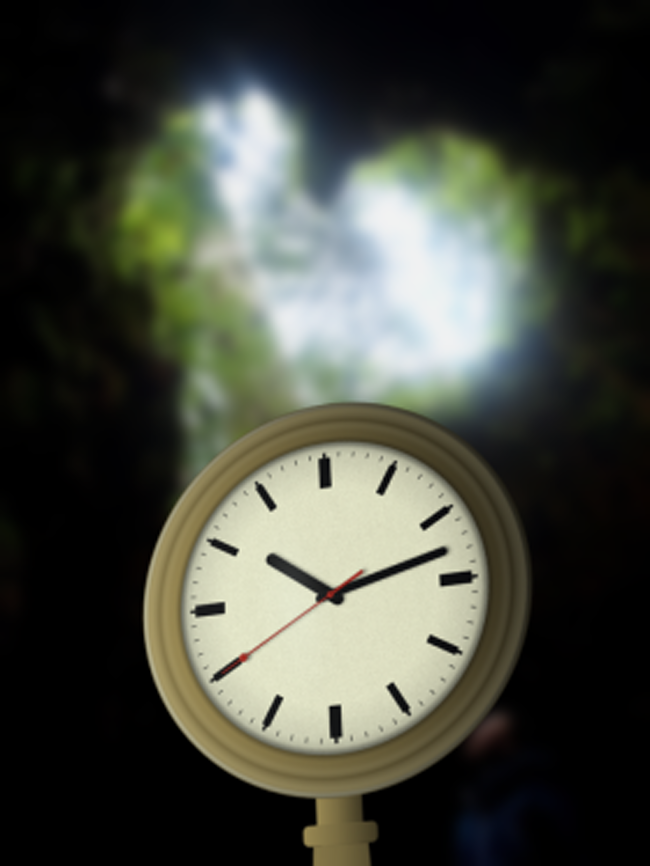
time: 10:12:40
